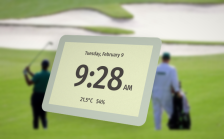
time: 9:28
